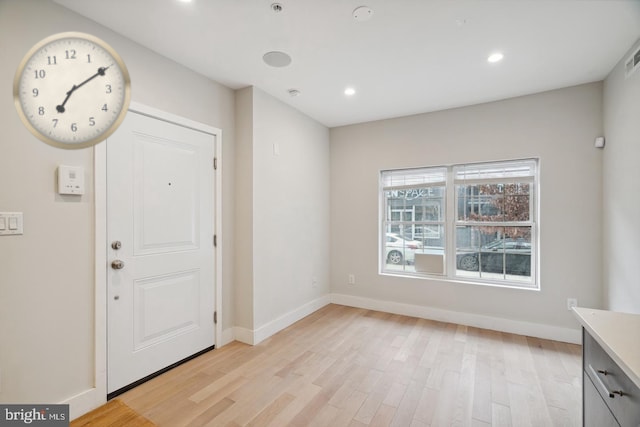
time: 7:10
